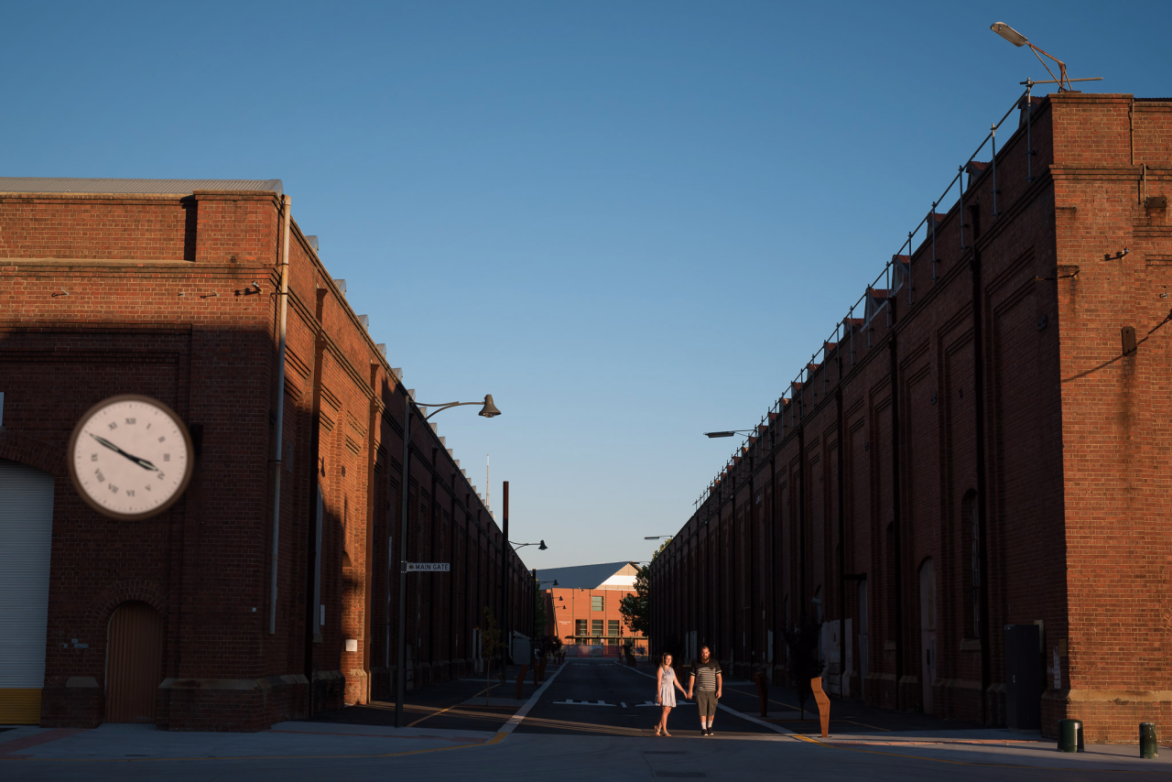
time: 3:50
